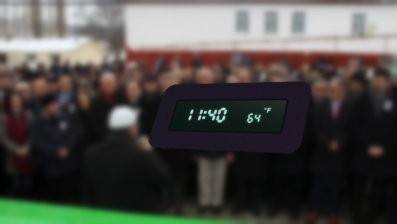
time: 11:40
